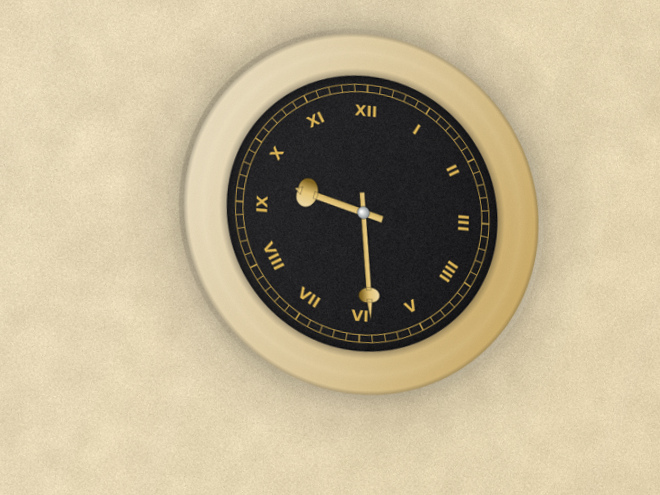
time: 9:29
